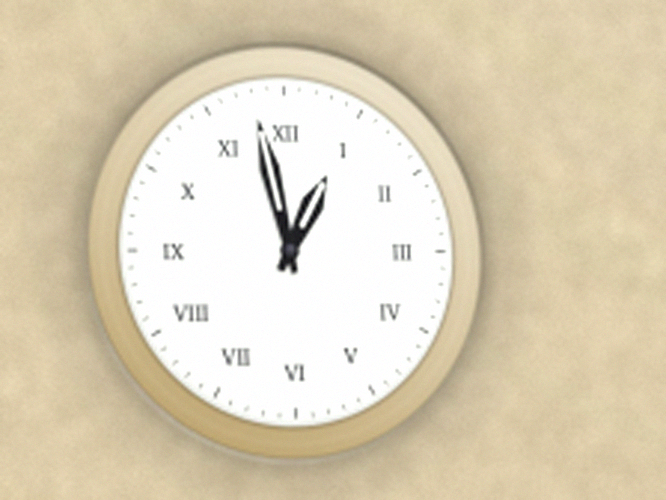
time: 12:58
